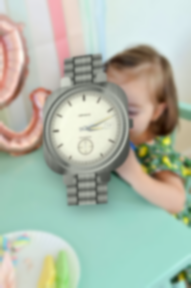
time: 3:12
